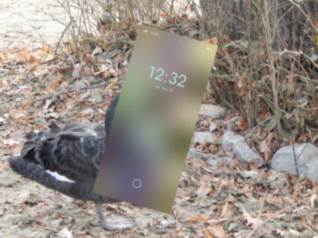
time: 12:32
